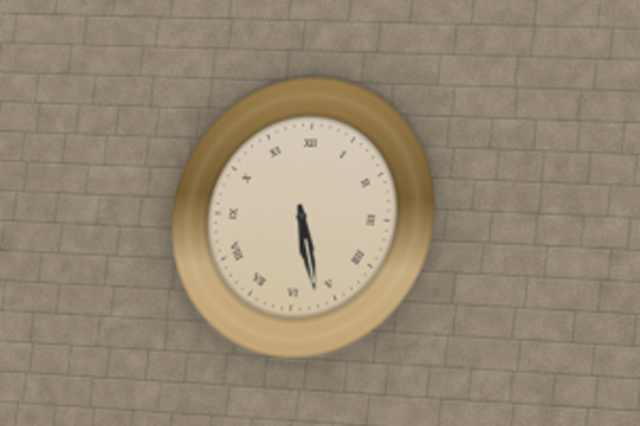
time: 5:27
